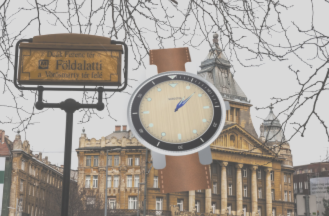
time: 1:08
